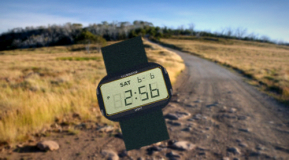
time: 2:56
